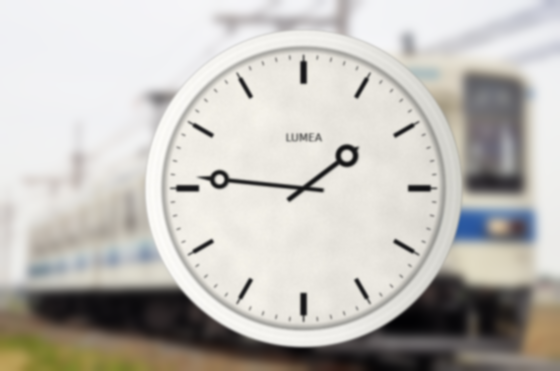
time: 1:46
